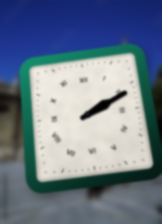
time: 2:11
